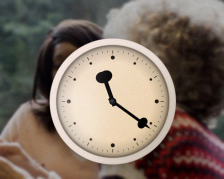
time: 11:21
